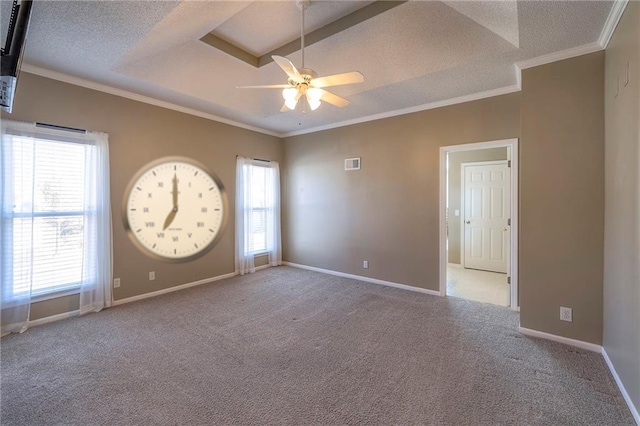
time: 7:00
